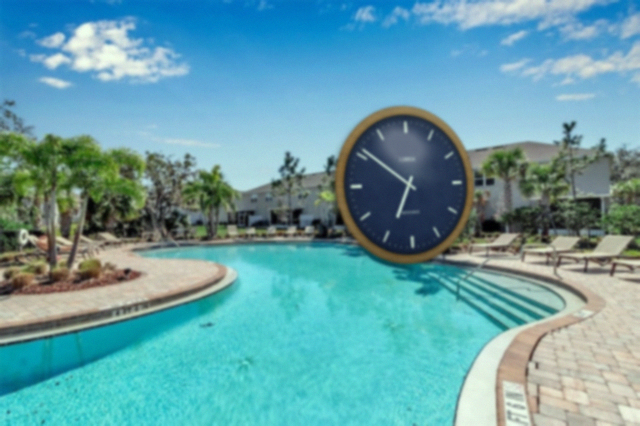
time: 6:51
